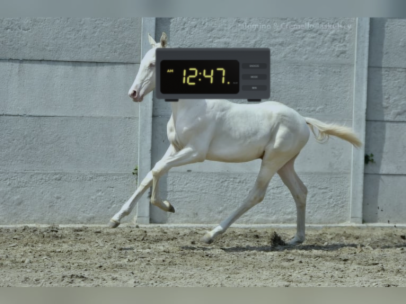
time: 12:47
